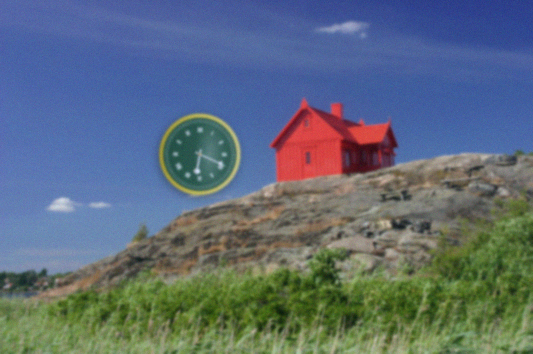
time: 6:19
